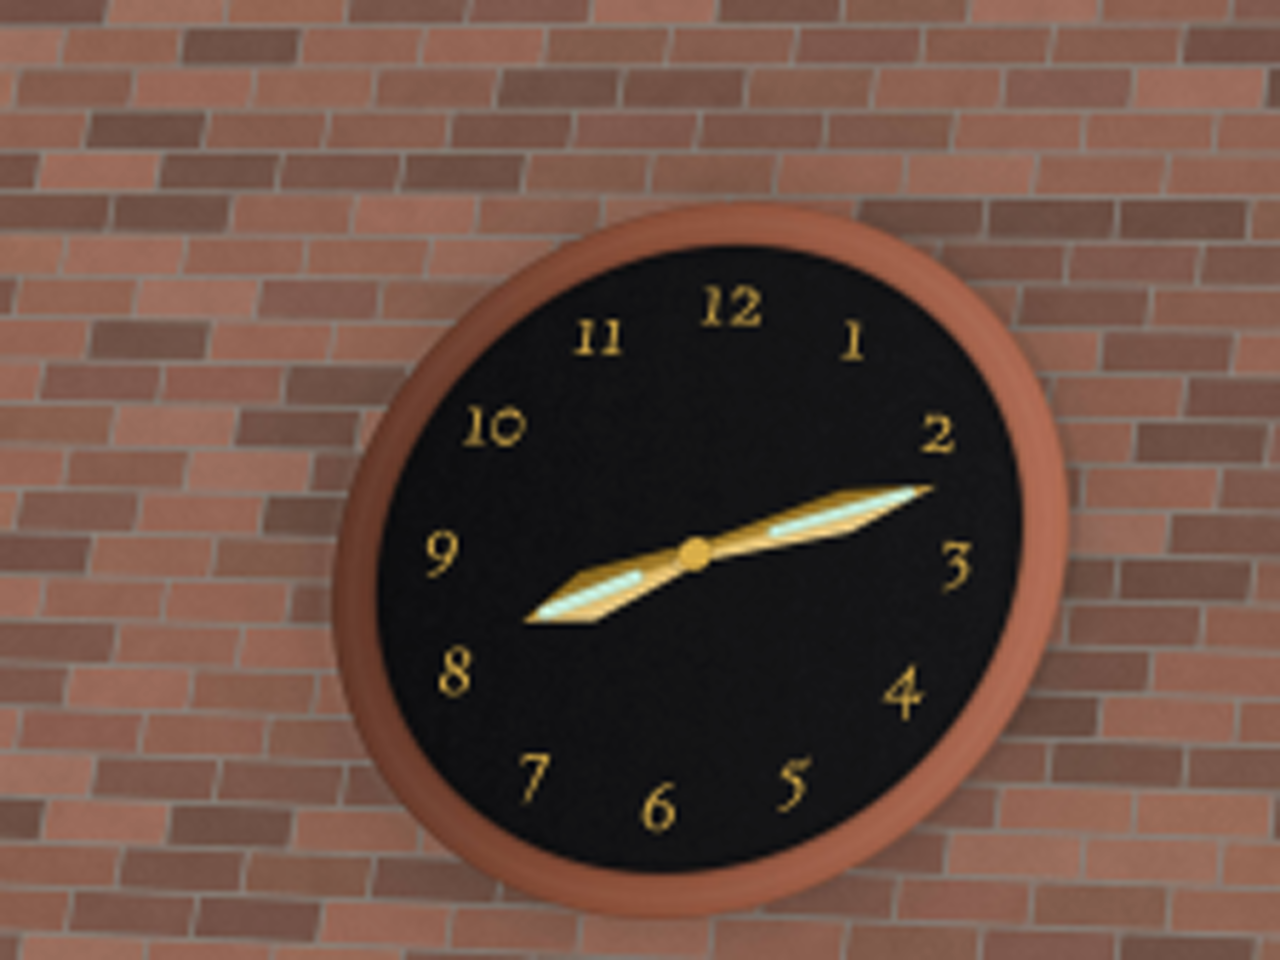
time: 8:12
